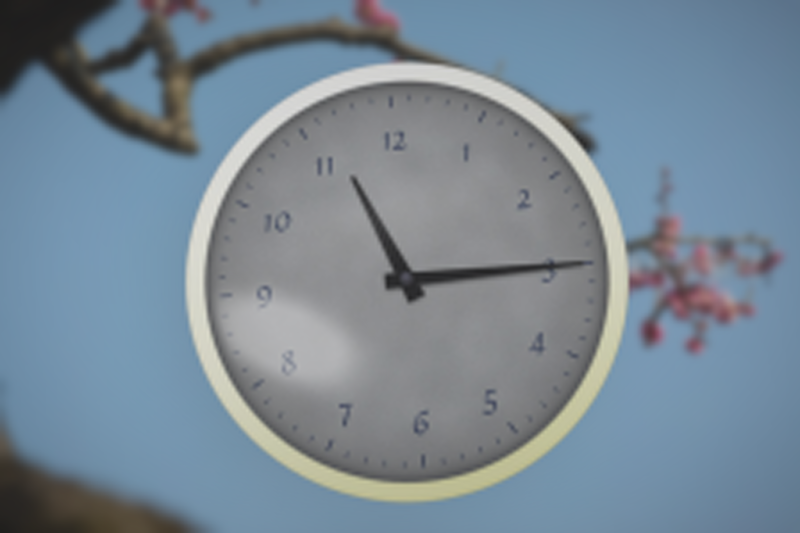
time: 11:15
